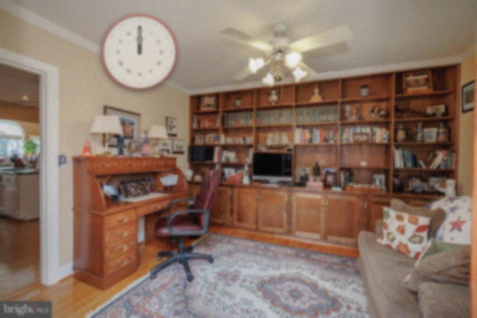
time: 12:00
